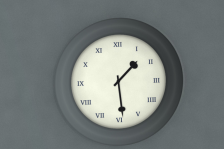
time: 1:29
